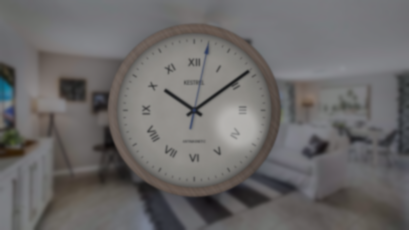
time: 10:09:02
